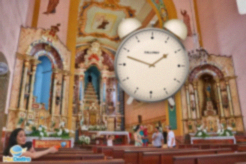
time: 1:48
